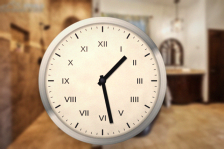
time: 1:28
